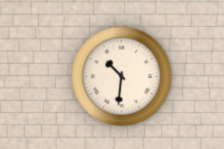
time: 10:31
